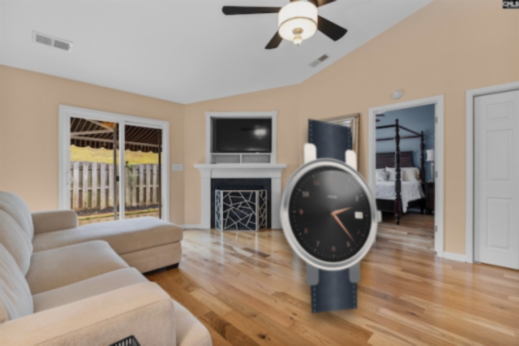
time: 2:23
